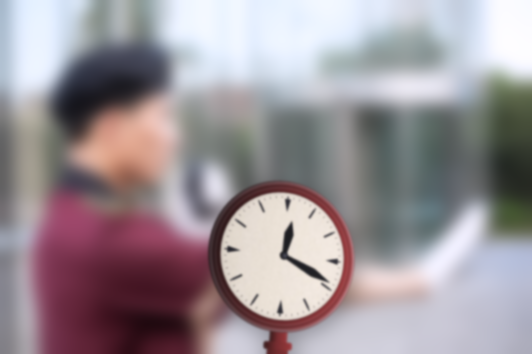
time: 12:19
